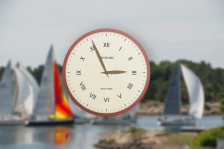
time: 2:56
